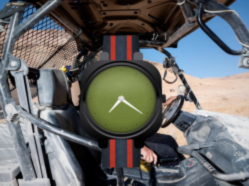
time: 7:21
